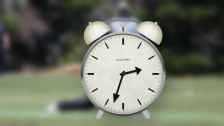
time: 2:33
